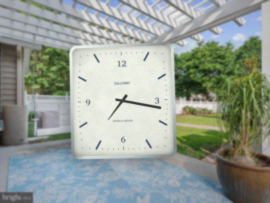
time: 7:17
